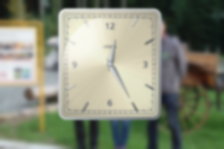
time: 12:25
